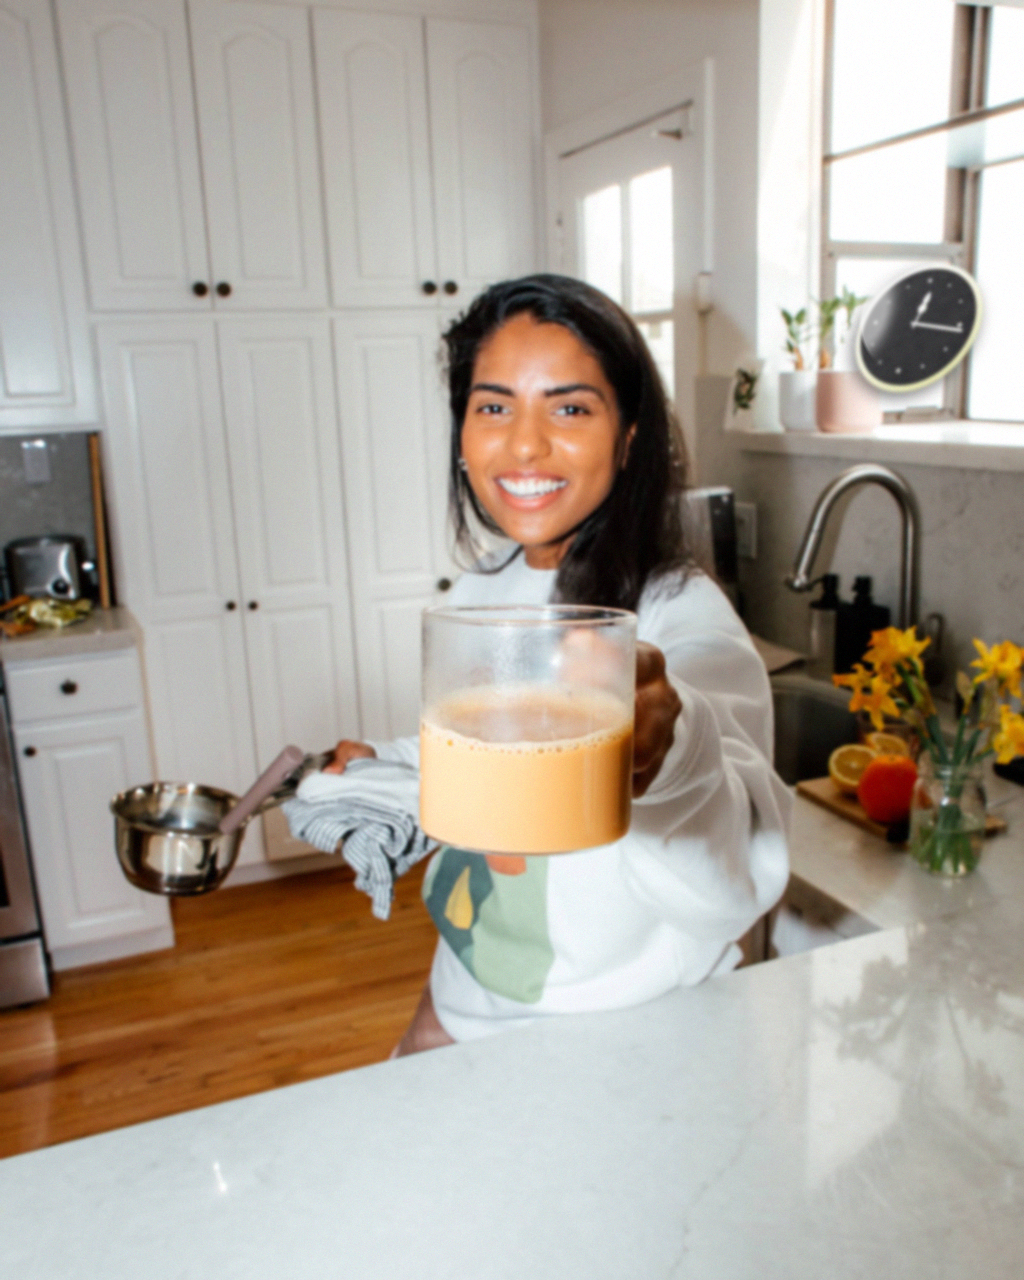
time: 12:16
